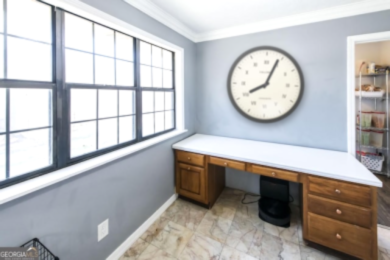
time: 8:04
